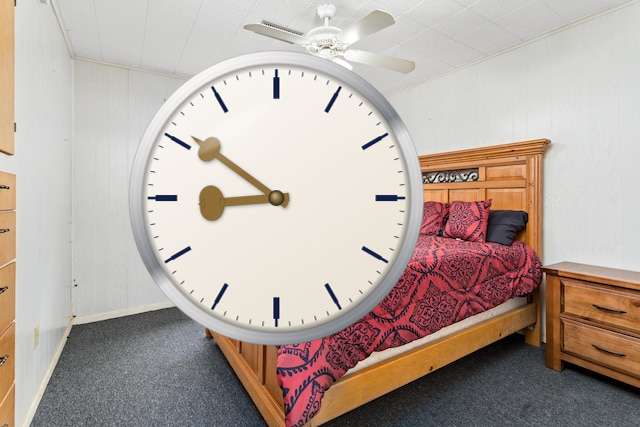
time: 8:51
